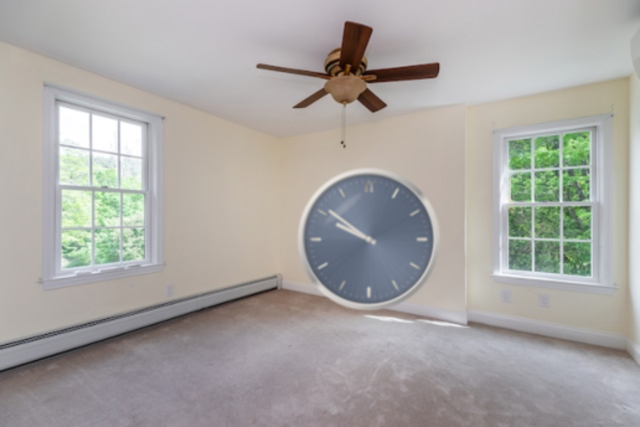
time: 9:51
